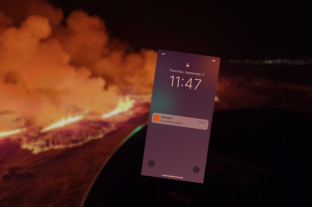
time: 11:47
